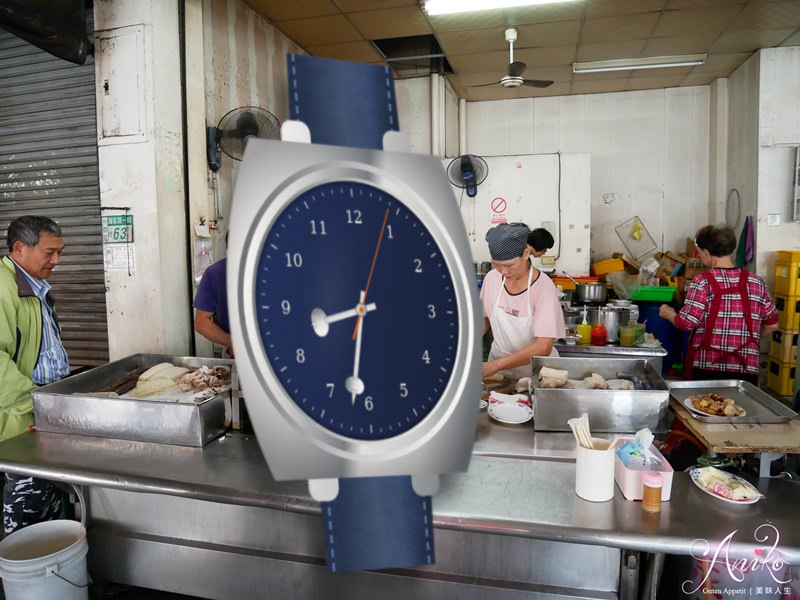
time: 8:32:04
